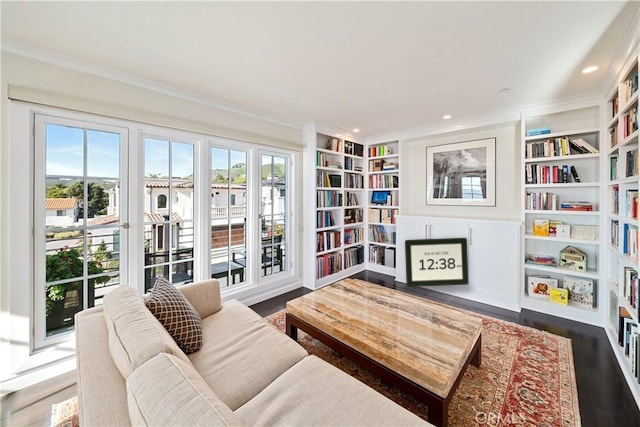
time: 12:38
